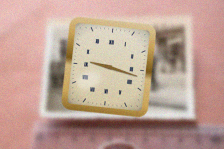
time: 9:17
